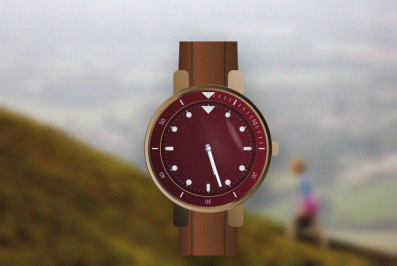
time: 5:27
